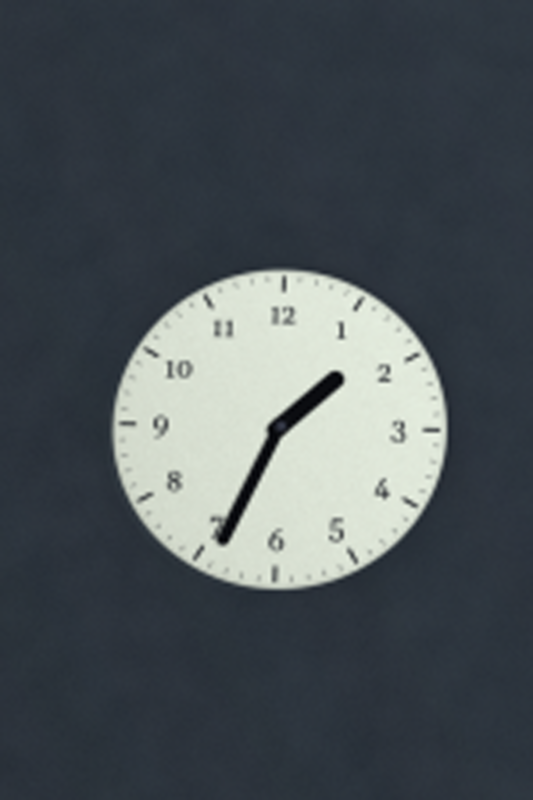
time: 1:34
